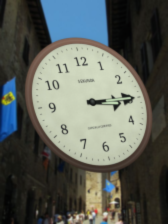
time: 3:15
